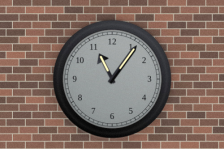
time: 11:06
